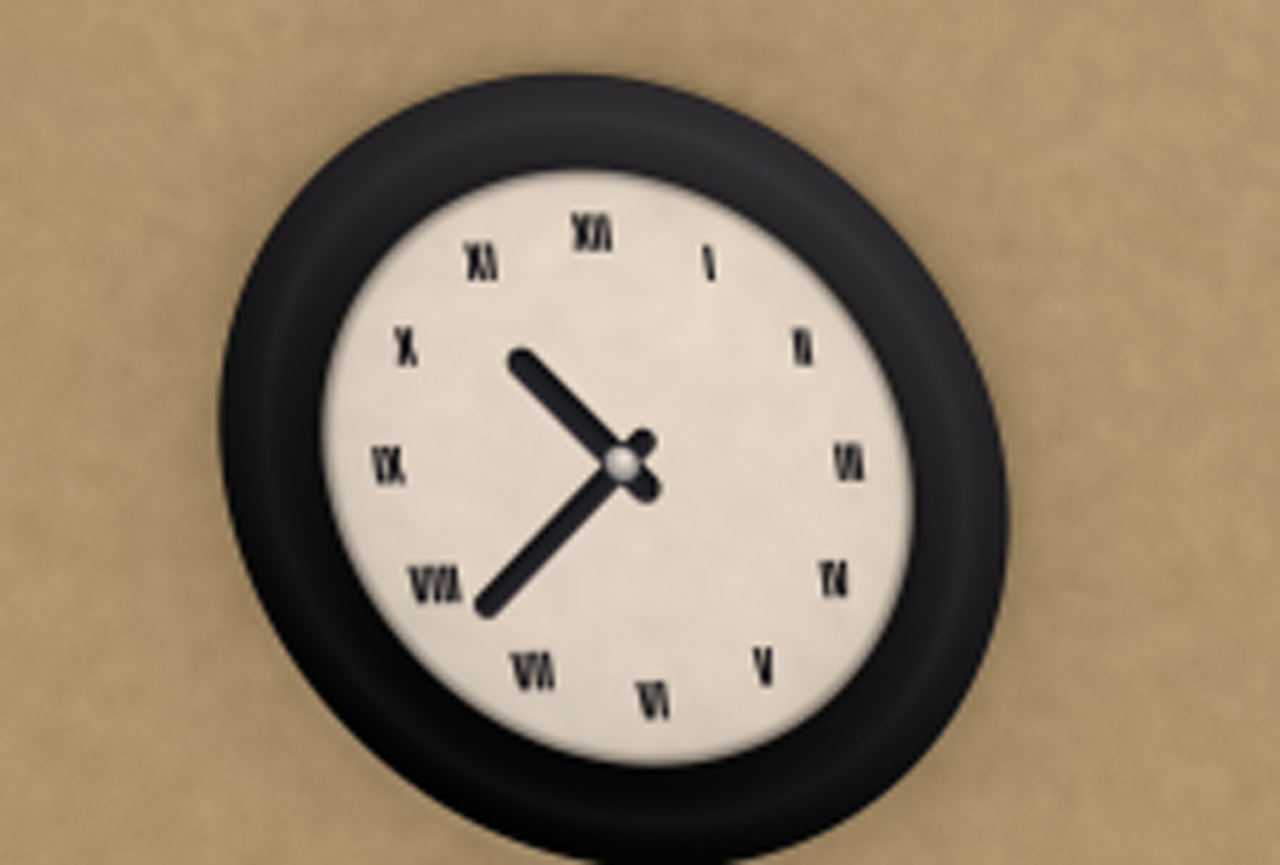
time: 10:38
